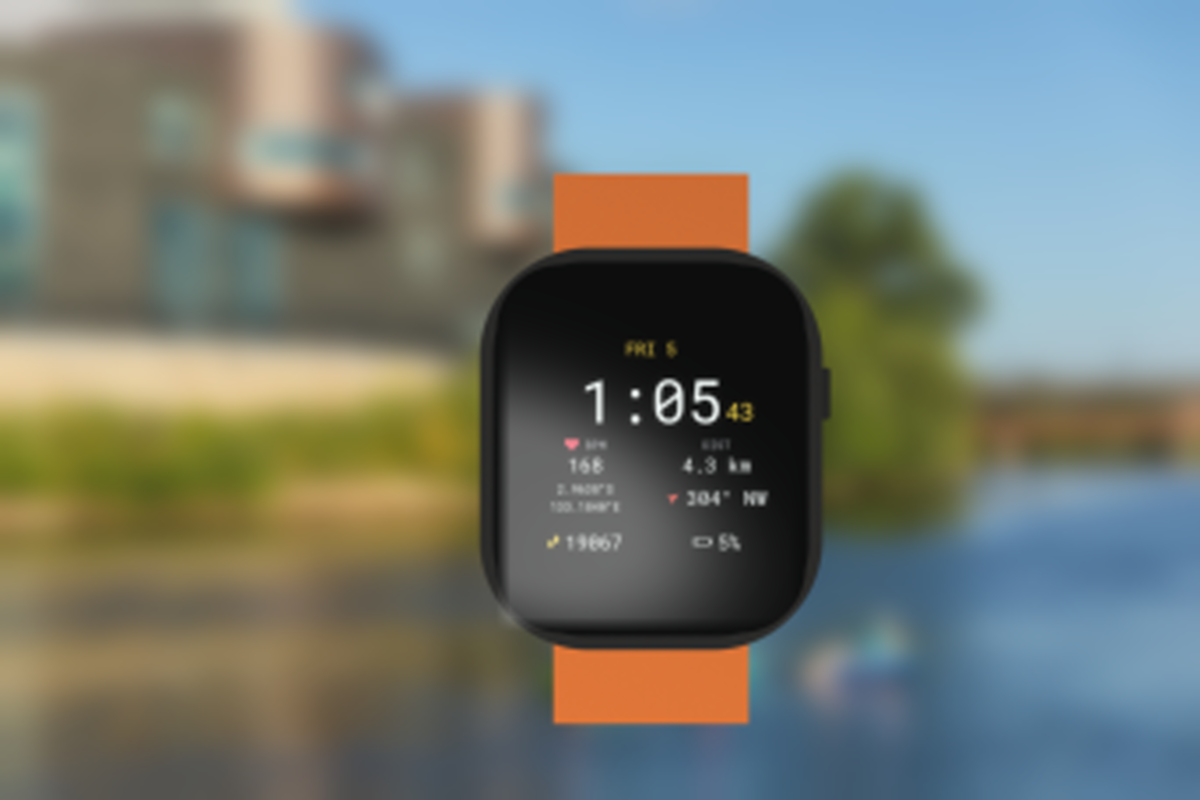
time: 1:05
